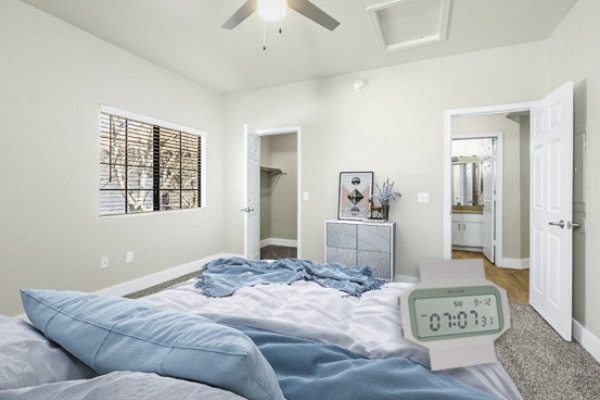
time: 7:07:31
